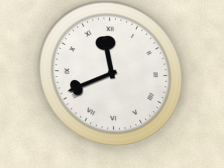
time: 11:41
